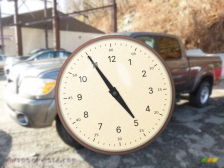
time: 4:55
